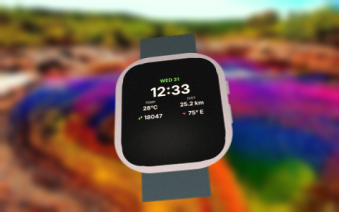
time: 12:33
